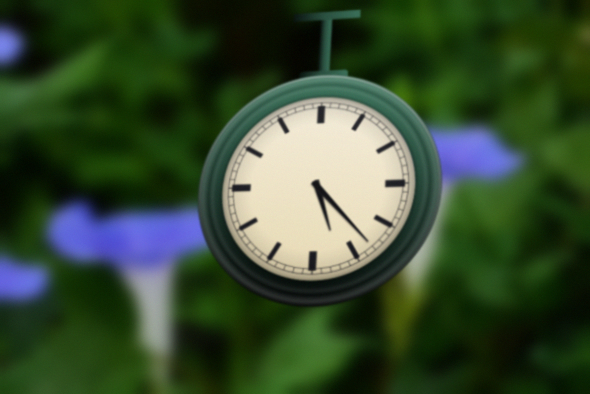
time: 5:23
